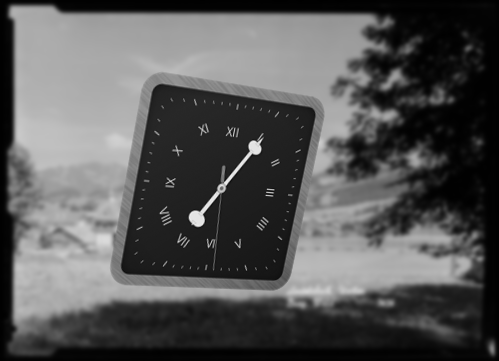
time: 7:05:29
